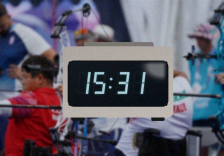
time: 15:31
